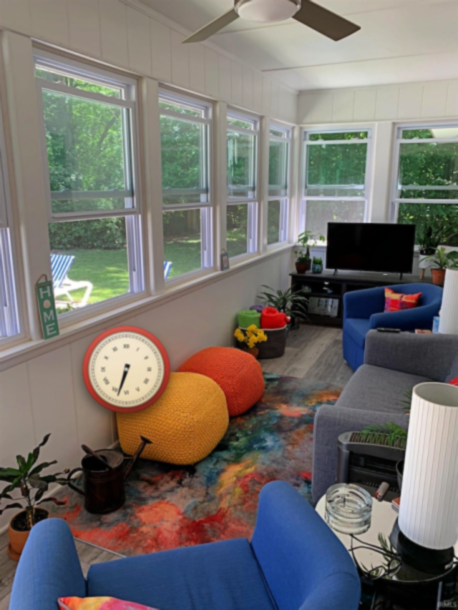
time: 6:33
